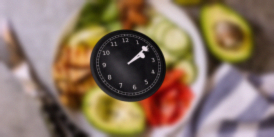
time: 2:09
